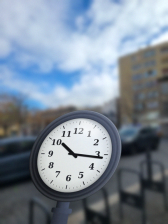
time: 10:16
